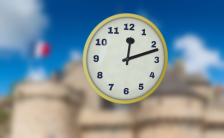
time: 12:12
